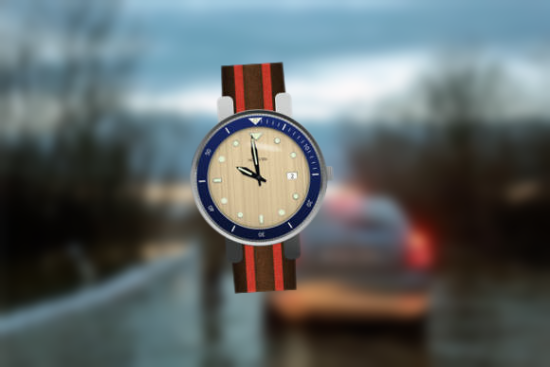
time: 9:59
